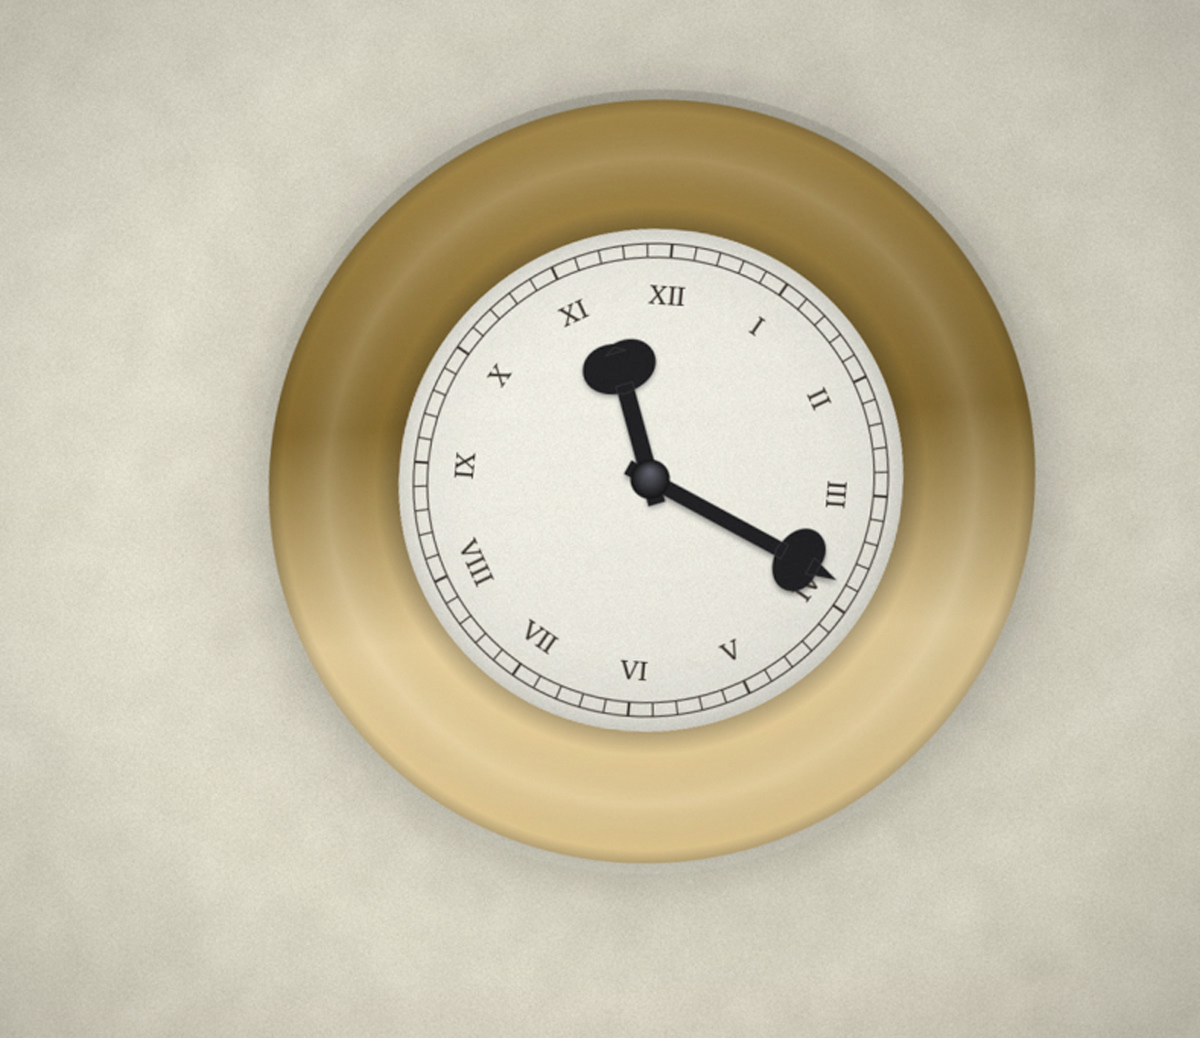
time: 11:19
